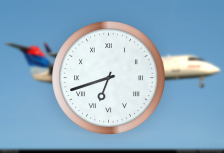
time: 6:42
